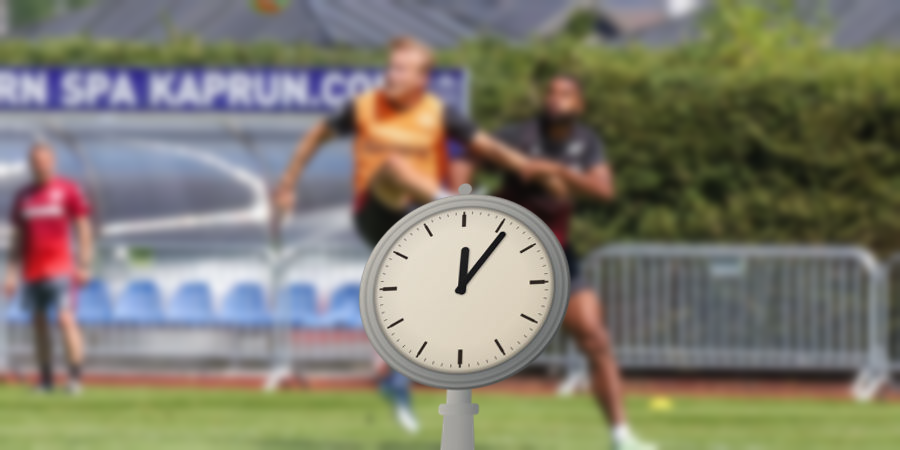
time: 12:06
